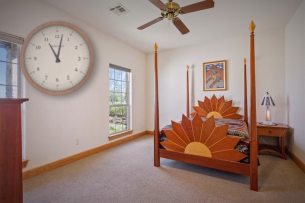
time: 11:02
